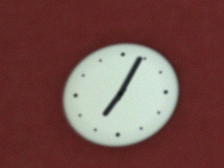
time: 7:04
